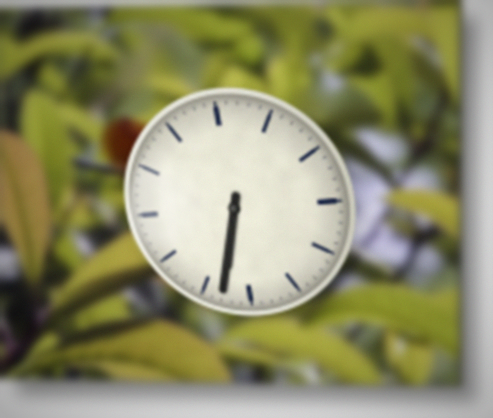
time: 6:33
